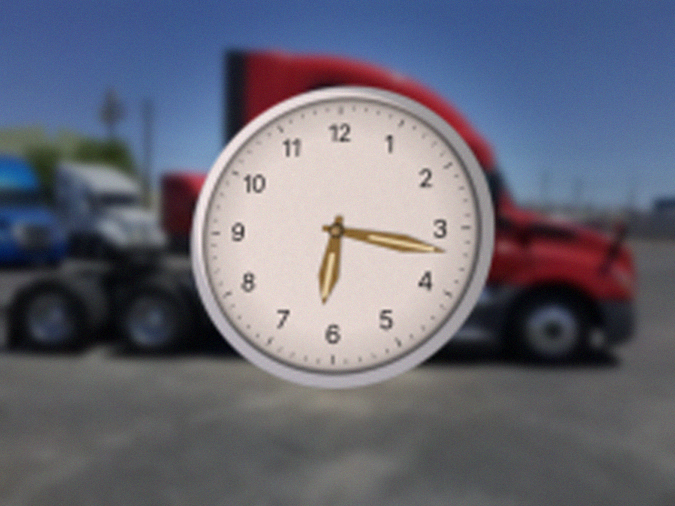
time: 6:17
